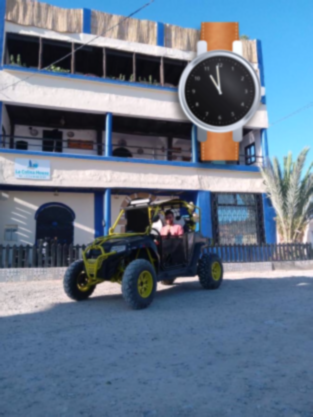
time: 10:59
